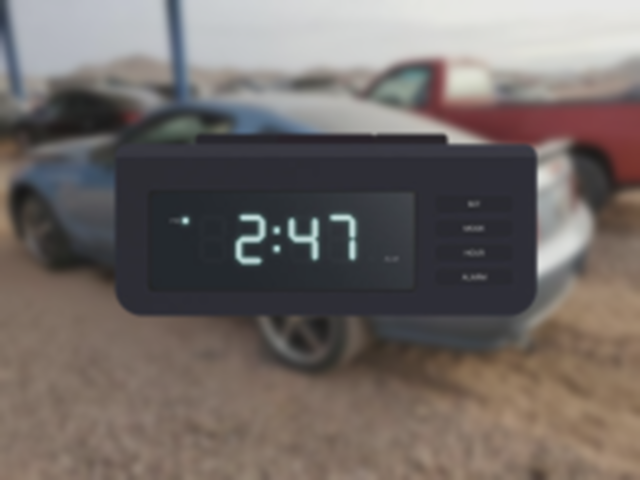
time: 2:47
